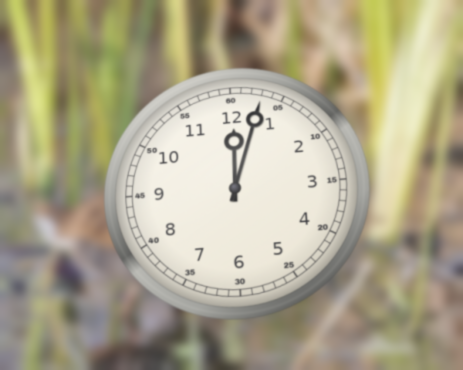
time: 12:03
